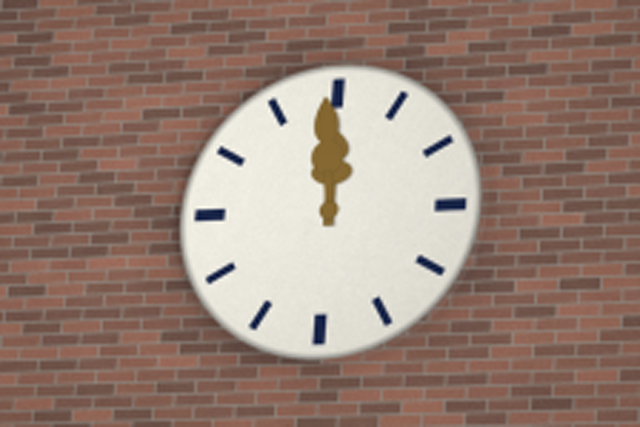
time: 11:59
